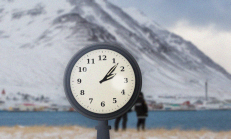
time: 2:07
